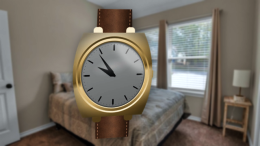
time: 9:54
